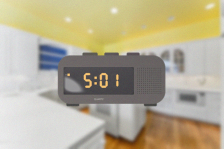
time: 5:01
